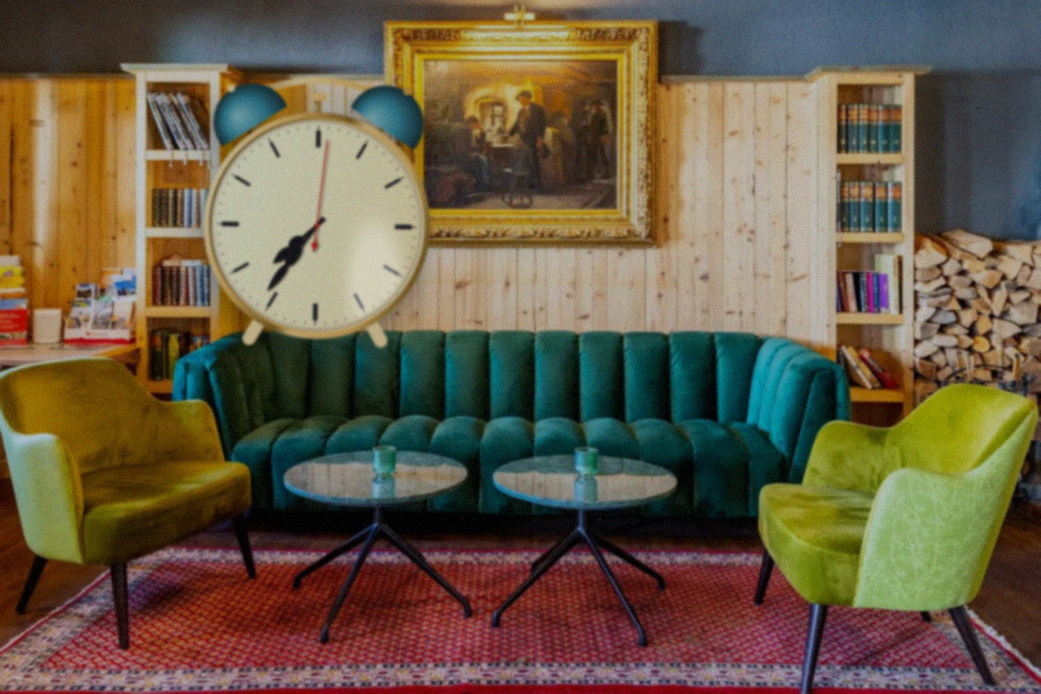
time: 7:36:01
